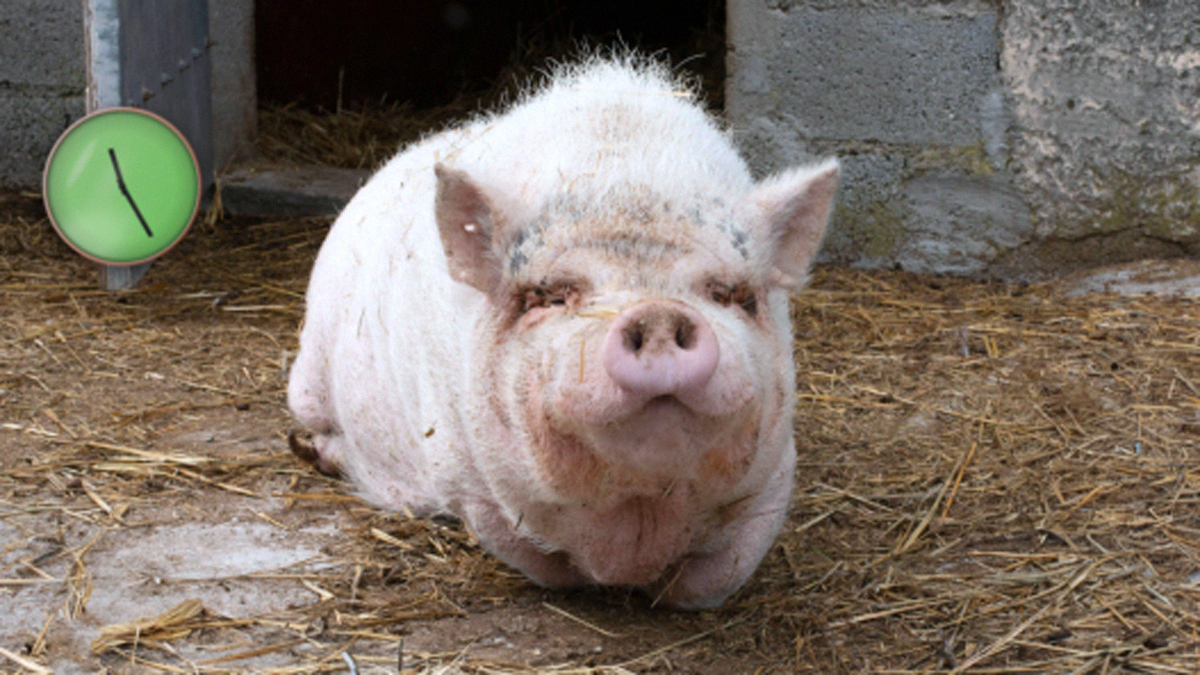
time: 11:25
